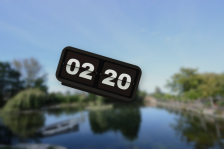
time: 2:20
